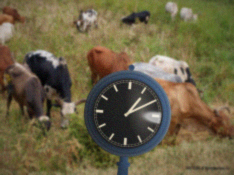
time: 1:10
